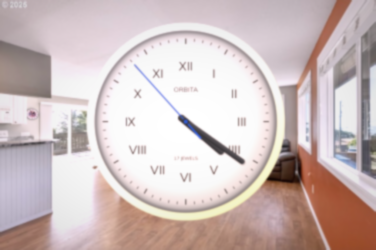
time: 4:20:53
